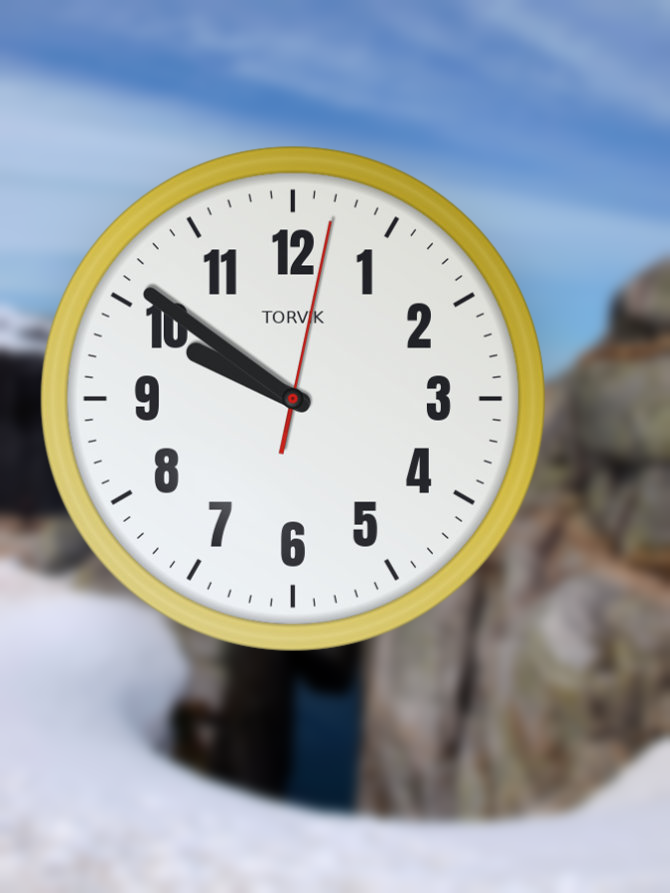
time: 9:51:02
